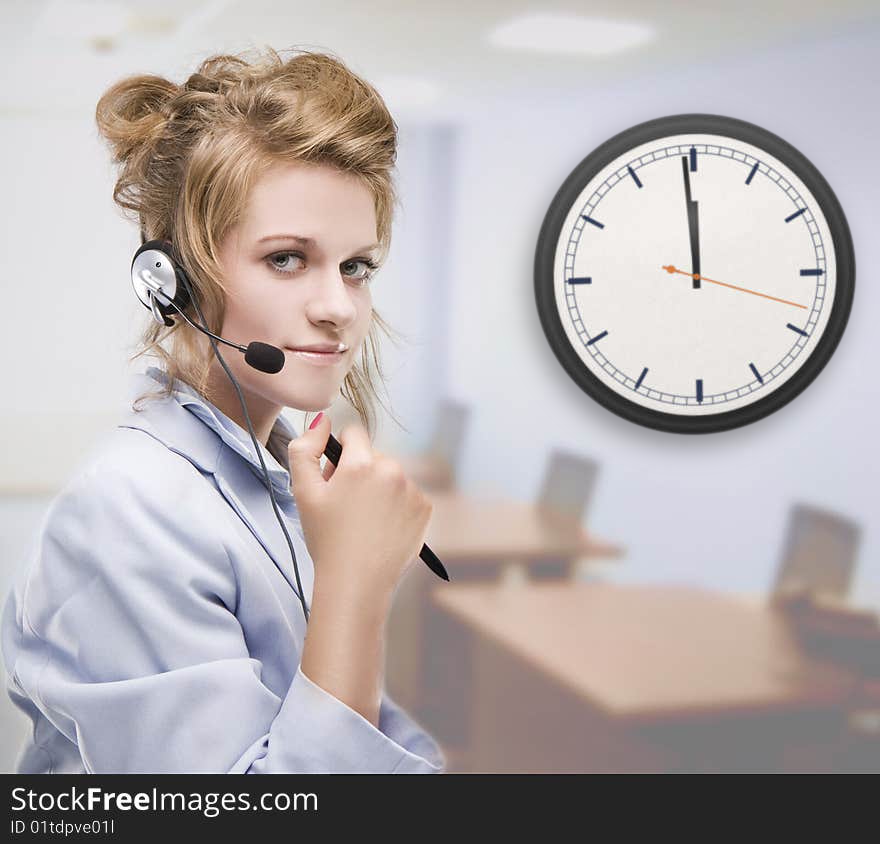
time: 11:59:18
